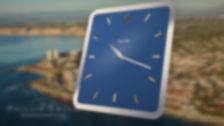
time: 10:18
